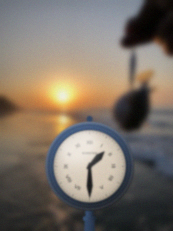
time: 1:30
